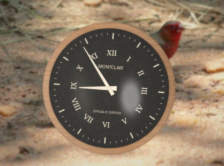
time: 8:54
